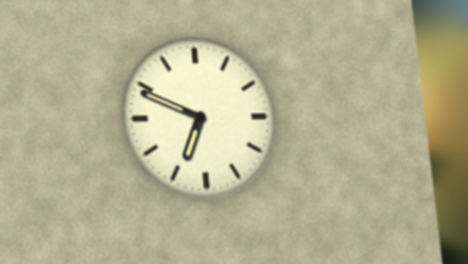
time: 6:49
